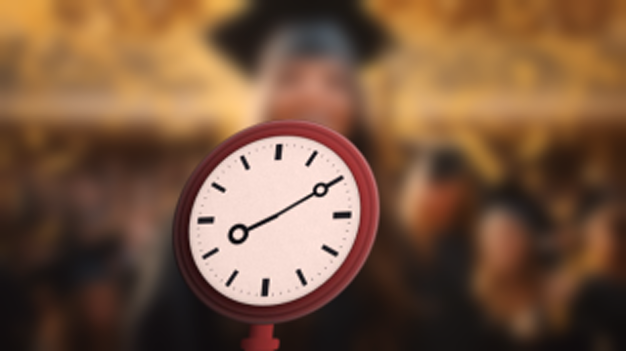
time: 8:10
